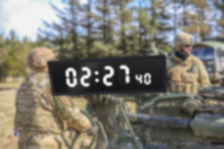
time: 2:27:40
